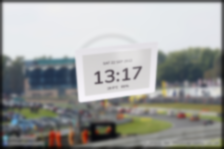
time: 13:17
